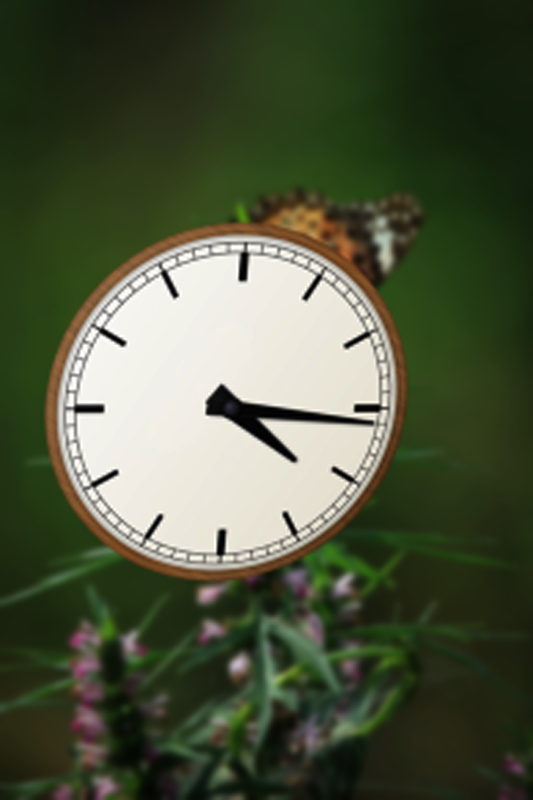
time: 4:16
